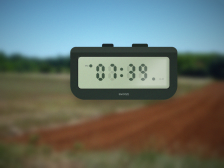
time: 7:39
